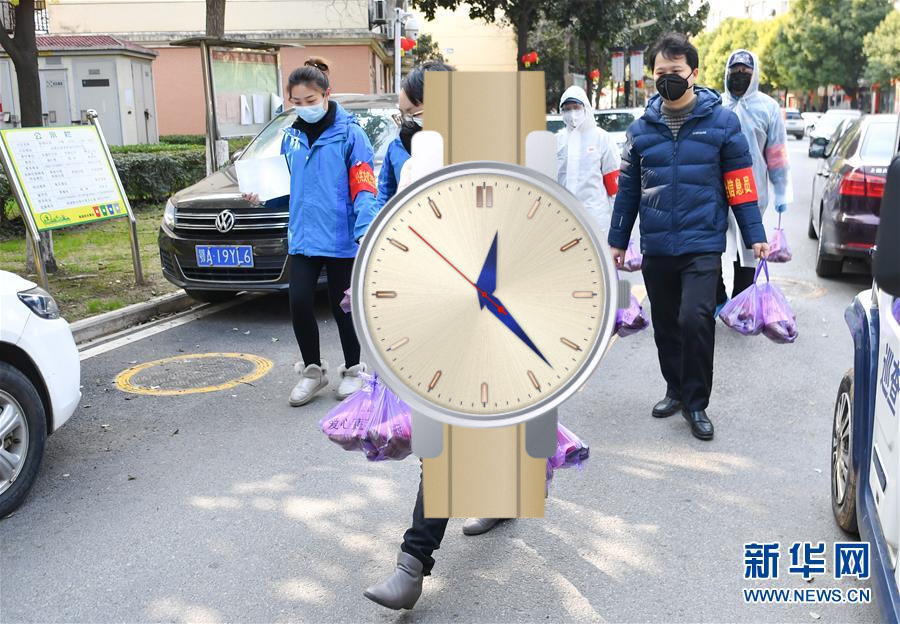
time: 12:22:52
